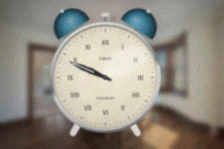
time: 9:49
